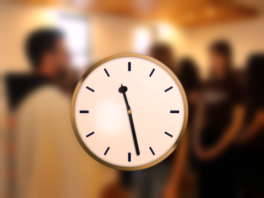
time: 11:28
